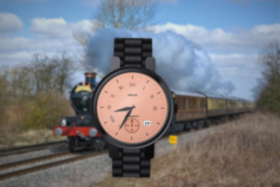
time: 8:35
